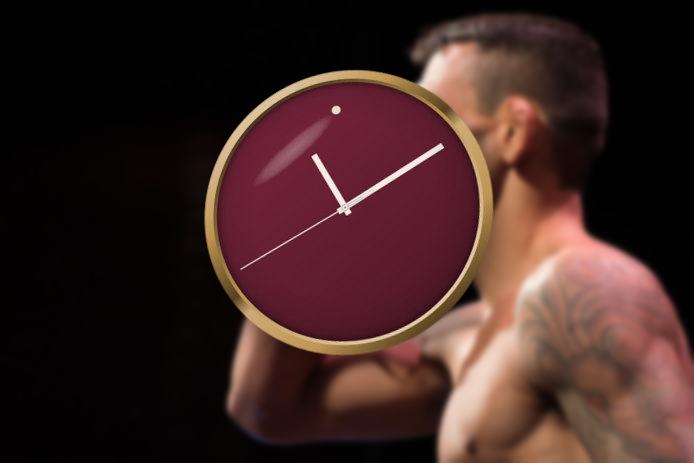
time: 11:10:41
